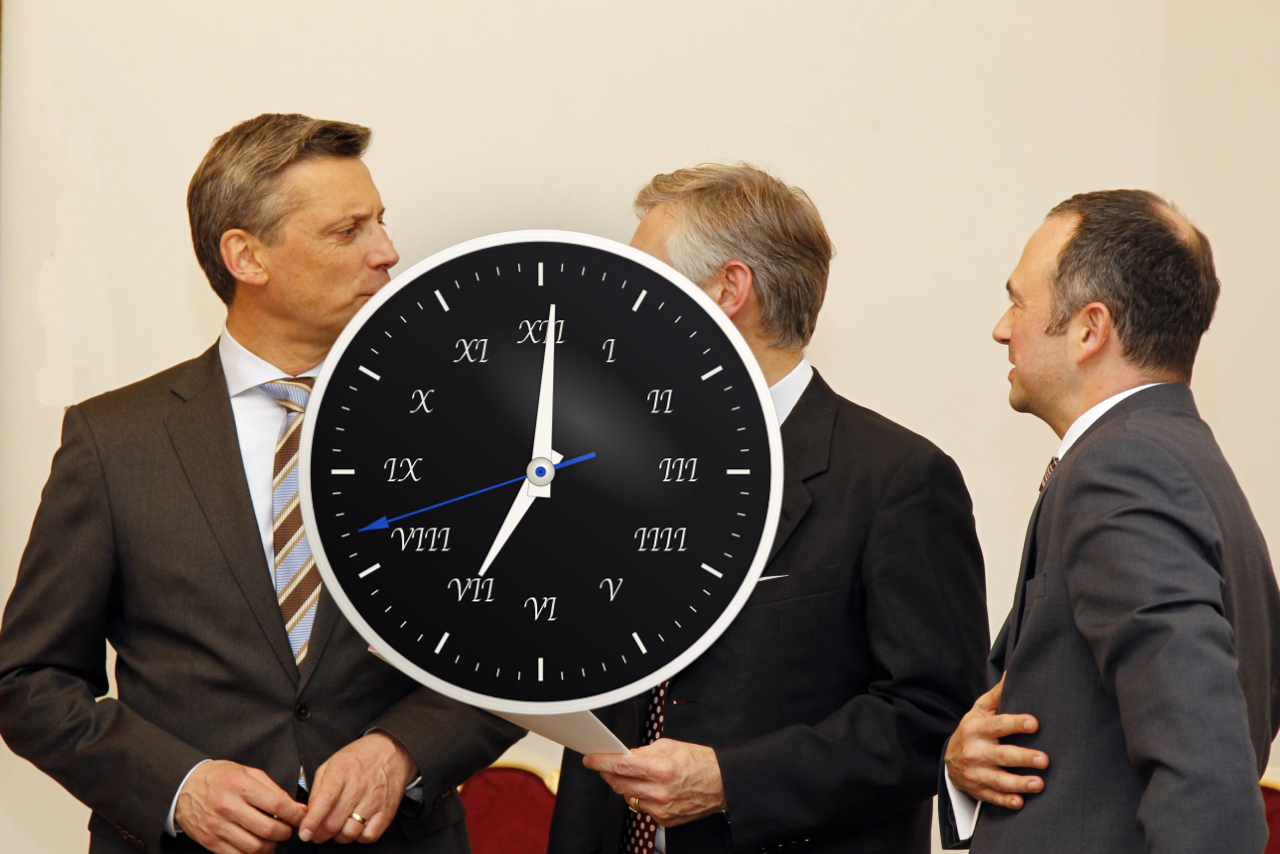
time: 7:00:42
